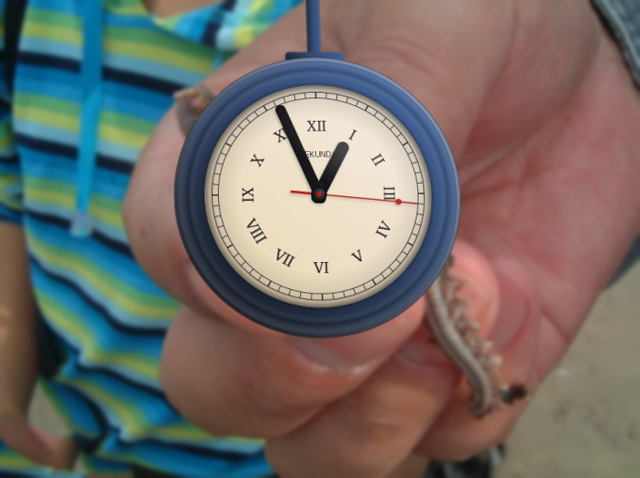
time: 12:56:16
